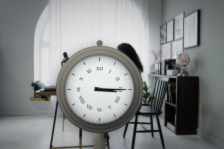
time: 3:15
